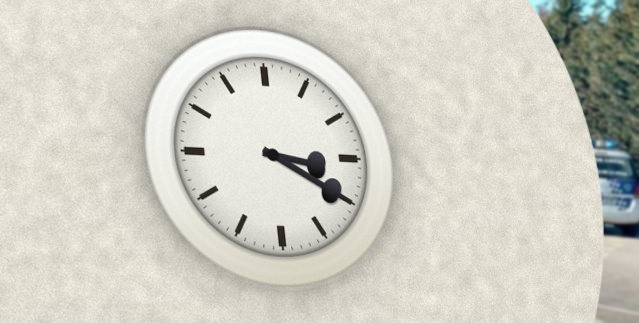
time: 3:20
